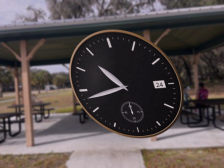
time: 10:43
